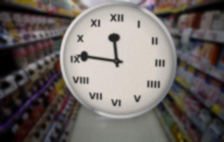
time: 11:46
